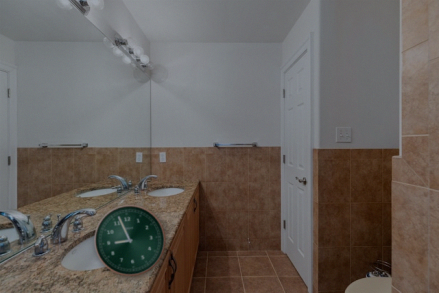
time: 8:57
